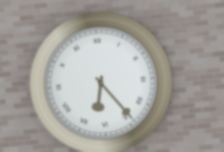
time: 6:24
